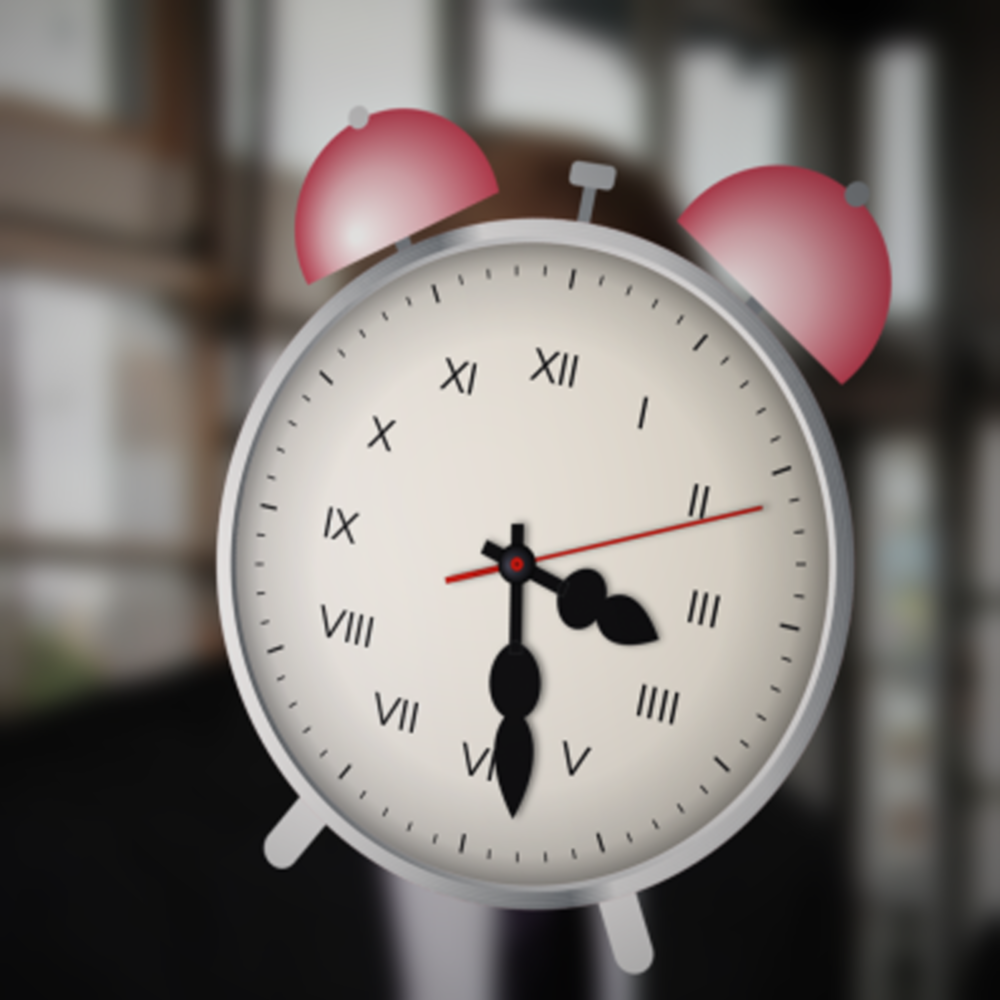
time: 3:28:11
